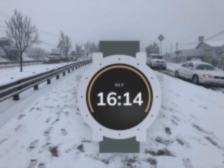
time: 16:14
